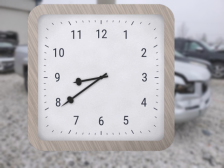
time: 8:39
